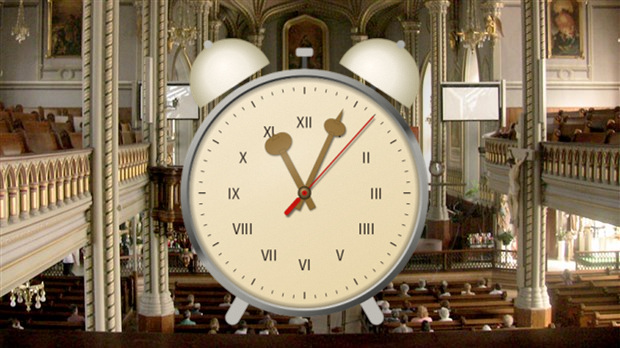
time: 11:04:07
